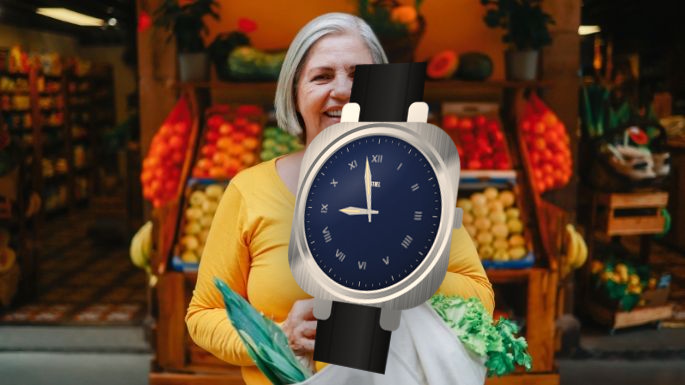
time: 8:58
